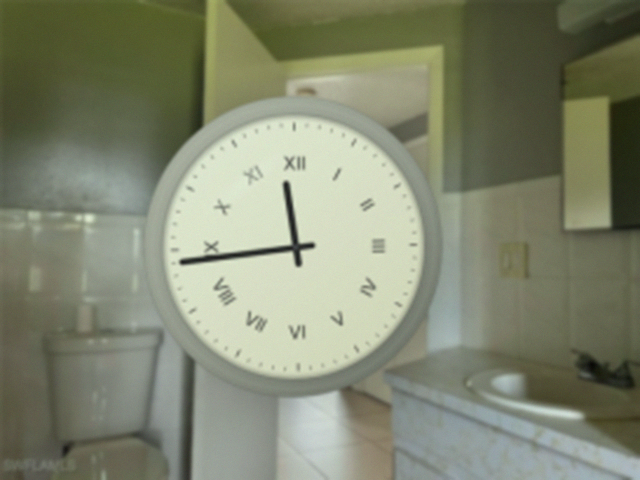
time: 11:44
